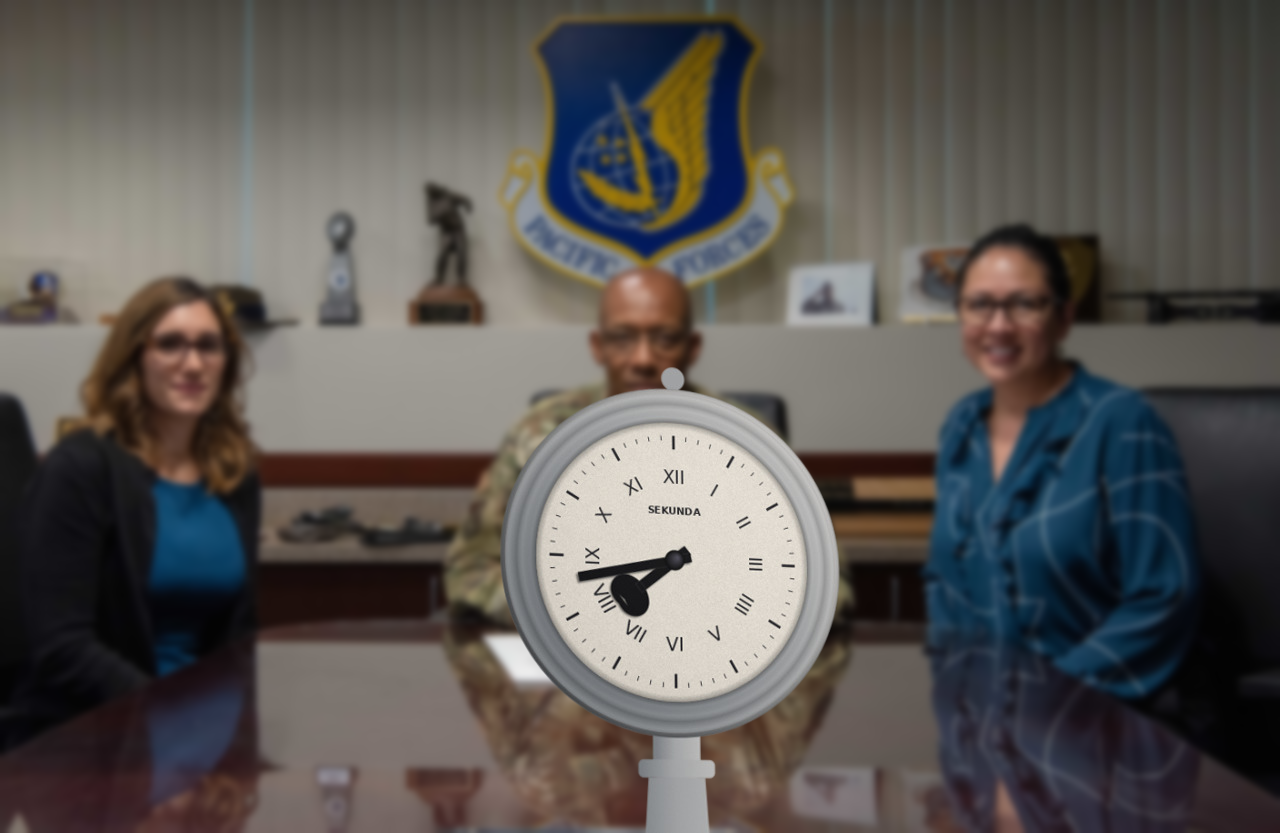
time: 7:43
